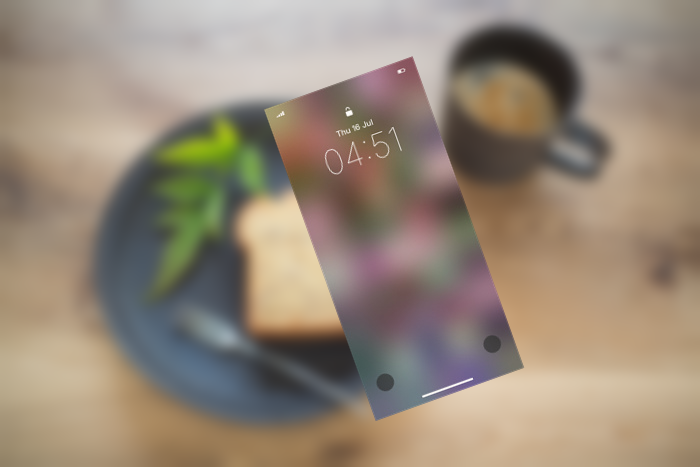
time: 4:51
